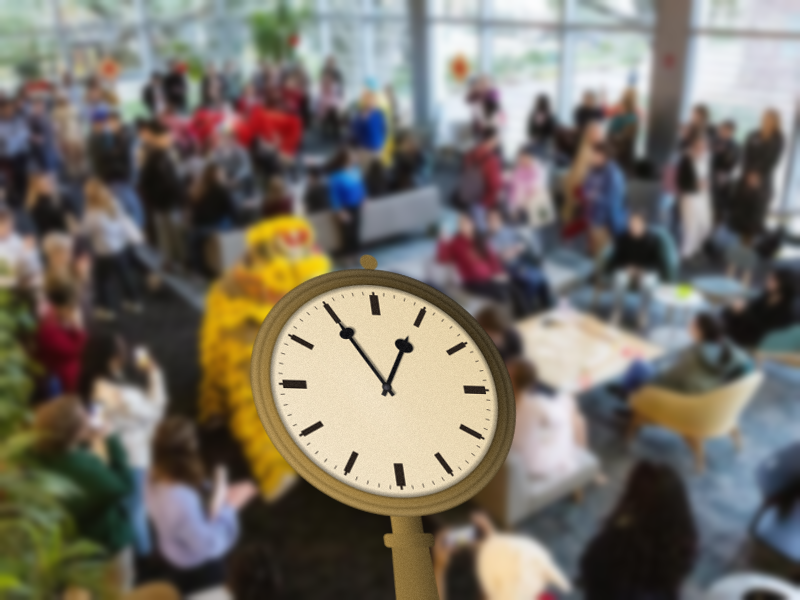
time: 12:55
